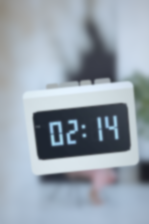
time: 2:14
